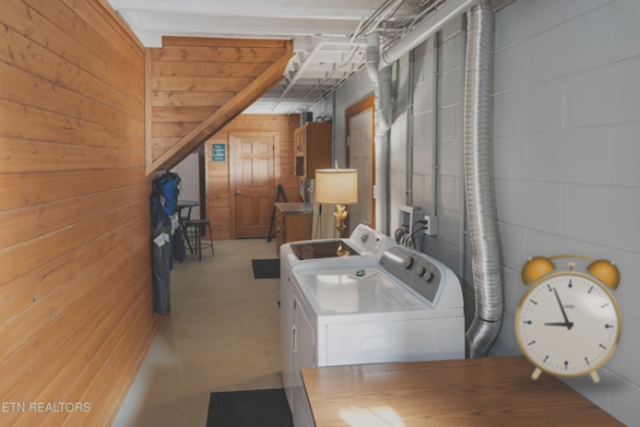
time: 8:56
